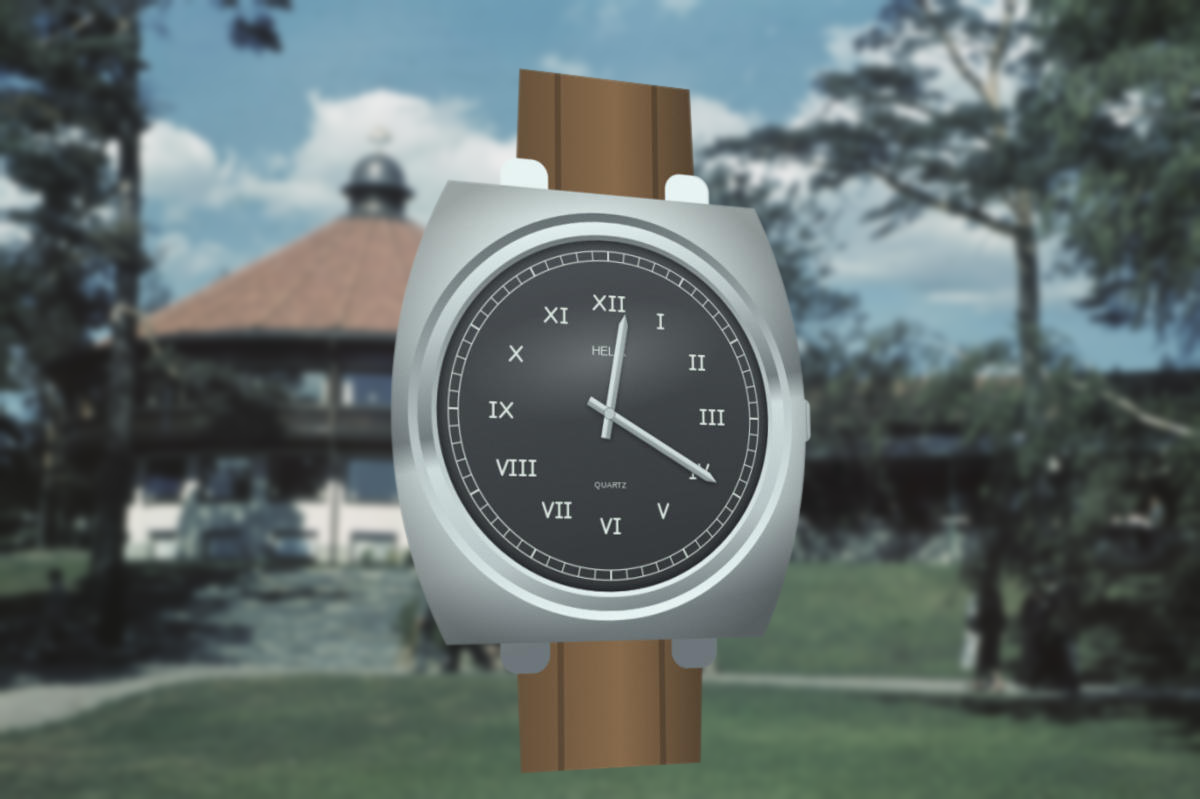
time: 12:20
